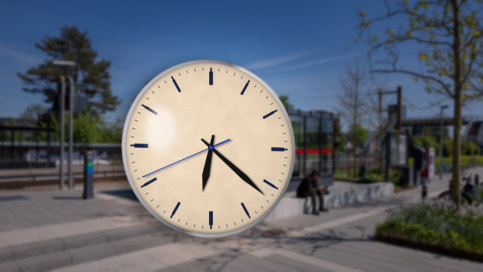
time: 6:21:41
